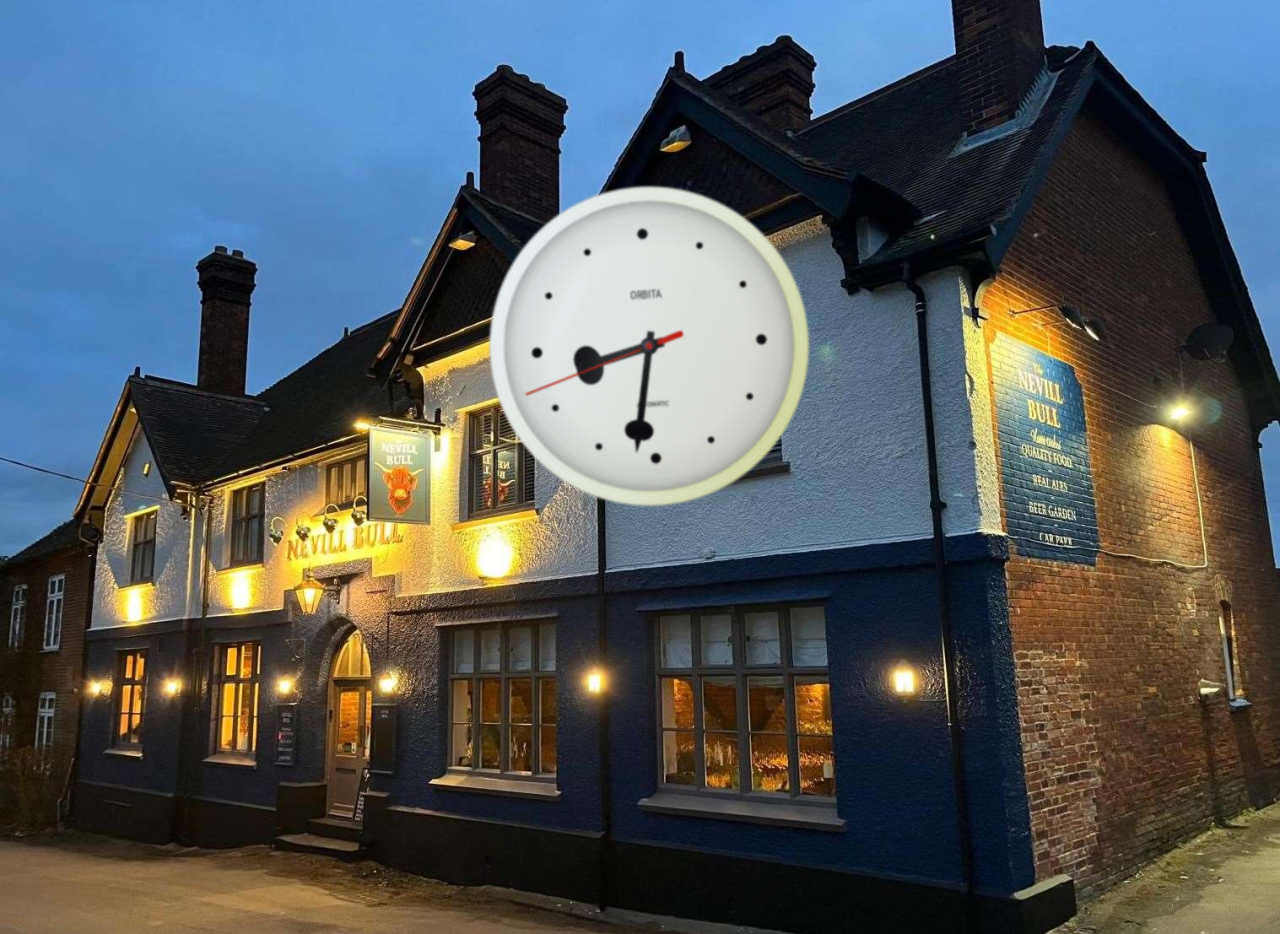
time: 8:31:42
